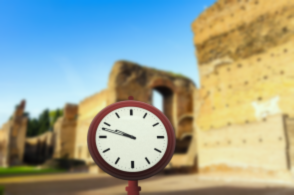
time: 9:48
